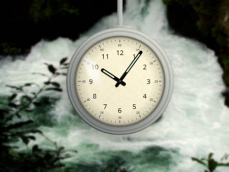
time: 10:06
